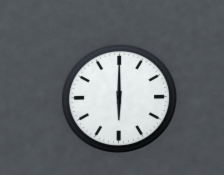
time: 6:00
